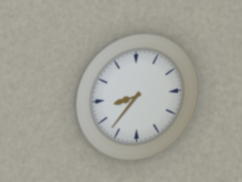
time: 8:37
